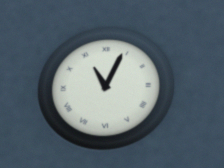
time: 11:04
